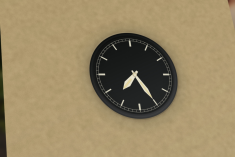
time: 7:25
